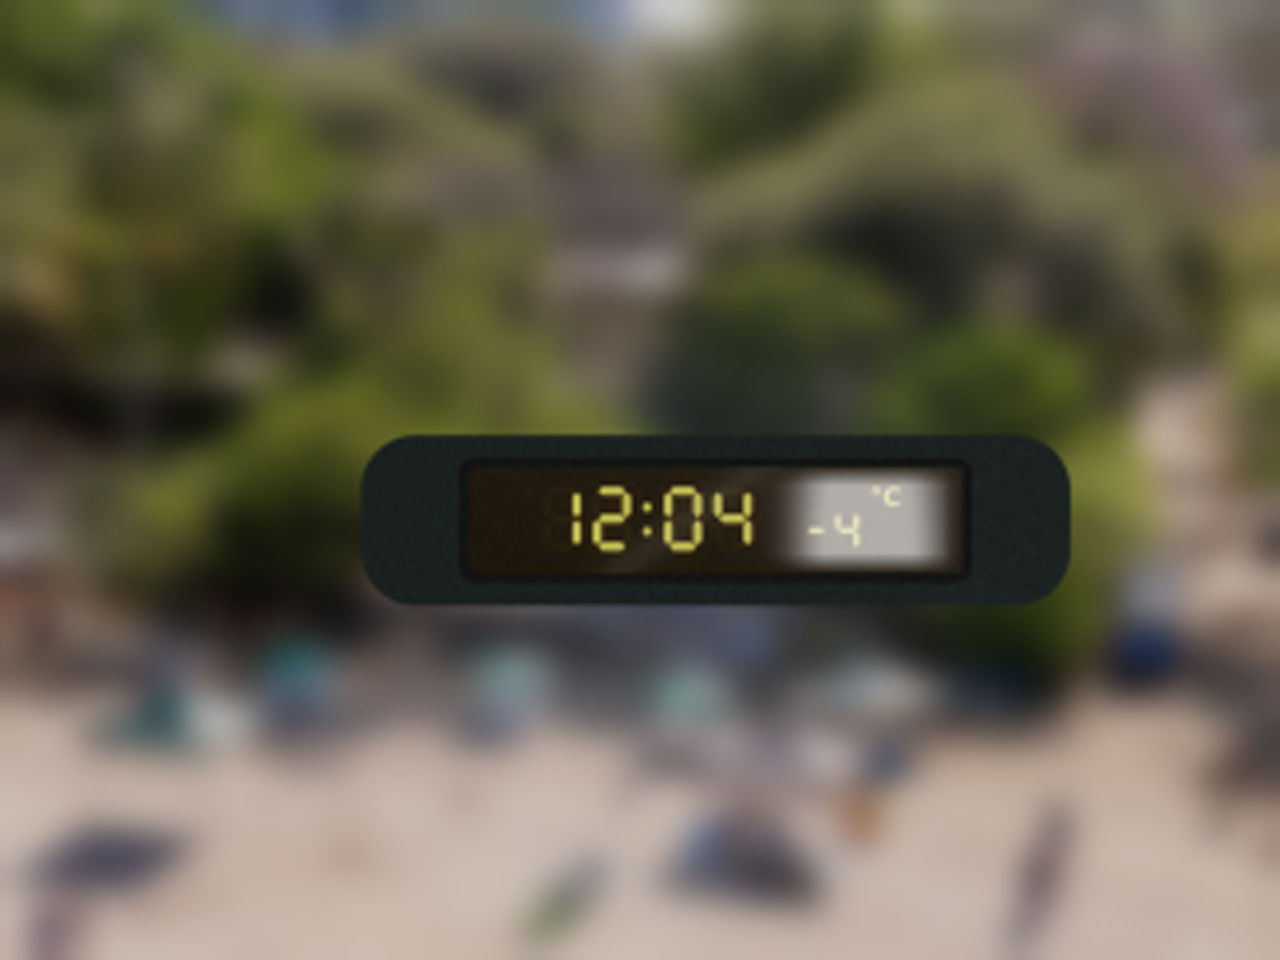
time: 12:04
